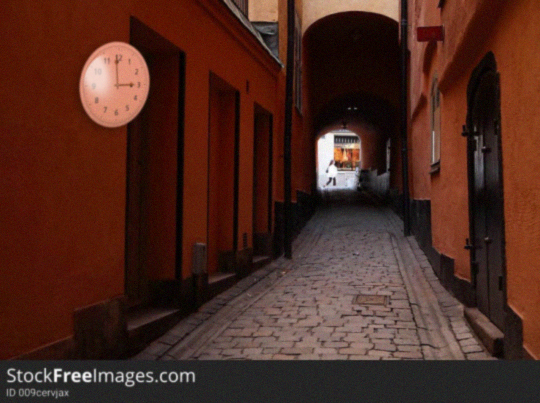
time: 2:59
